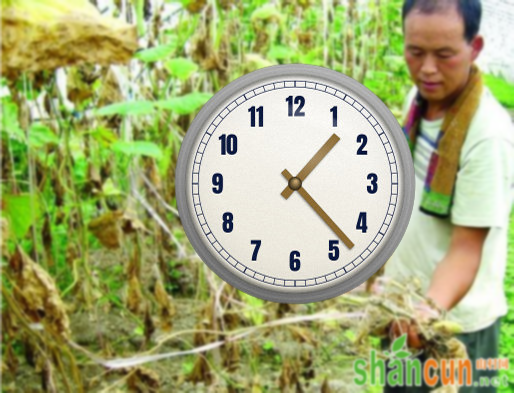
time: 1:23
